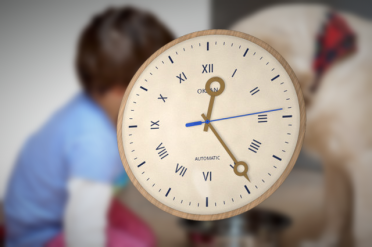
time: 12:24:14
